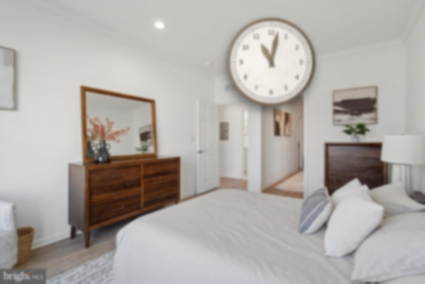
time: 11:02
